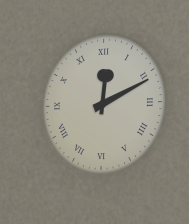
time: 12:11
